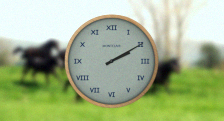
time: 2:10
